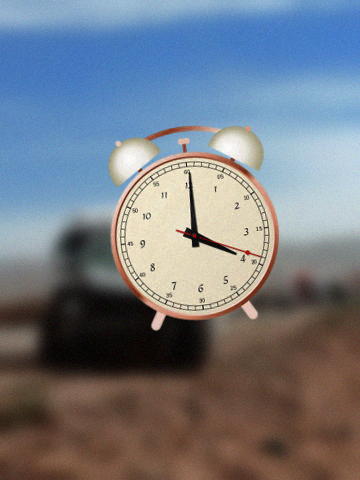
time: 4:00:19
